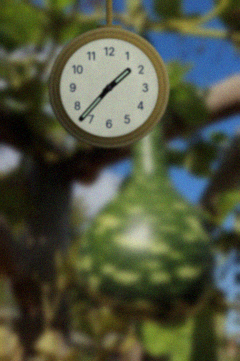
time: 1:37
